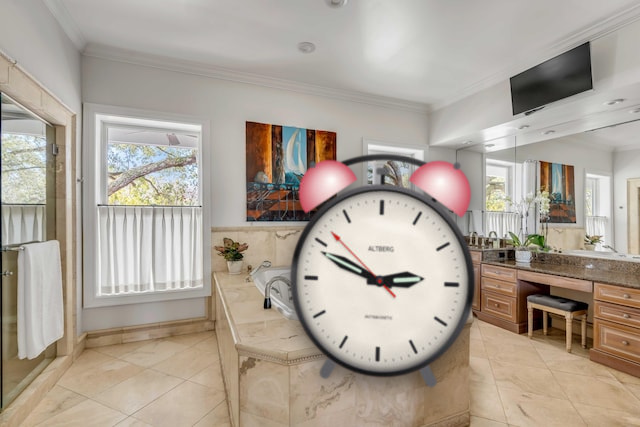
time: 2:48:52
